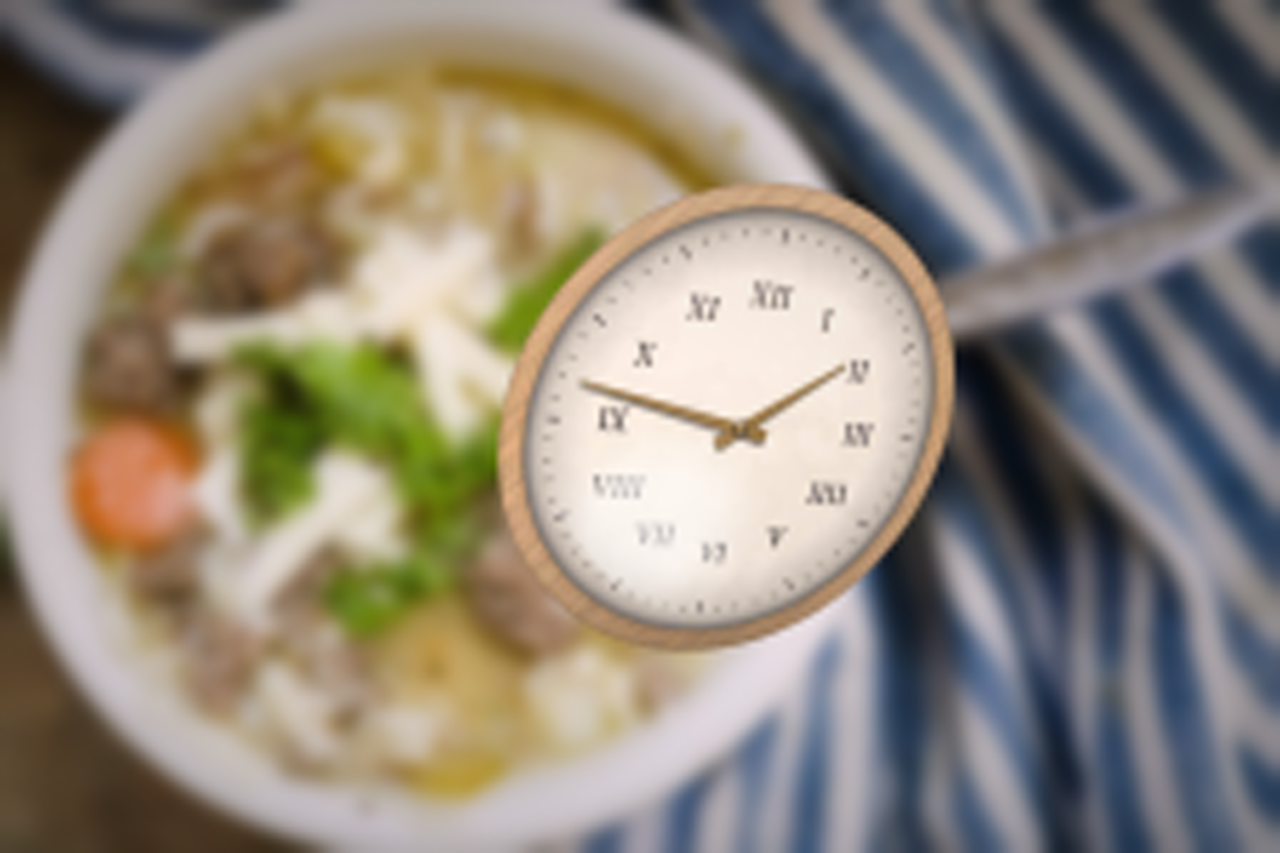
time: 1:47
